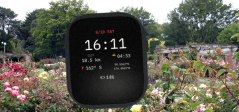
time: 16:11
